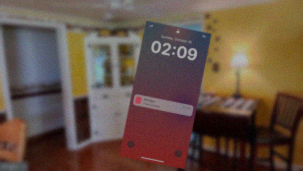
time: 2:09
